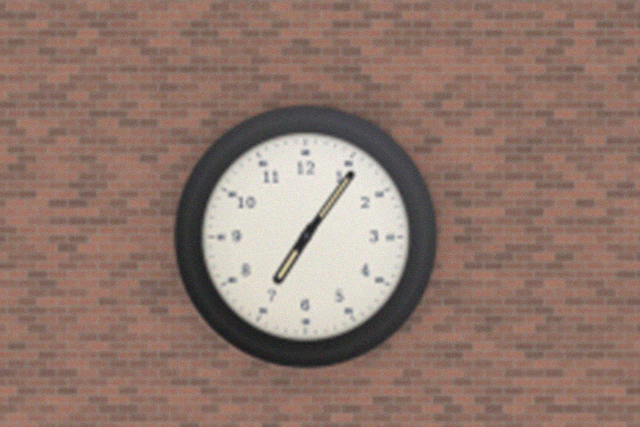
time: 7:06
